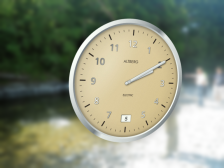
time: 2:10
